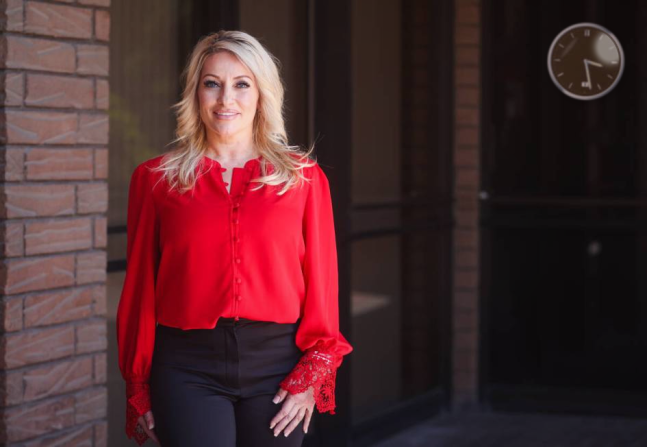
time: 3:28
